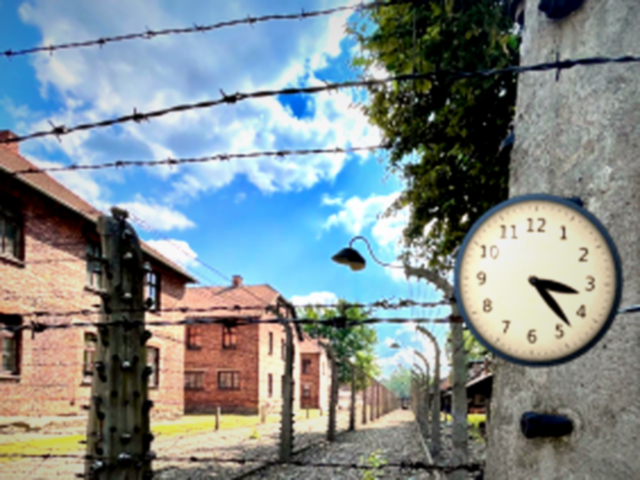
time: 3:23
